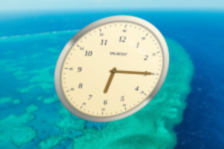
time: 6:15
